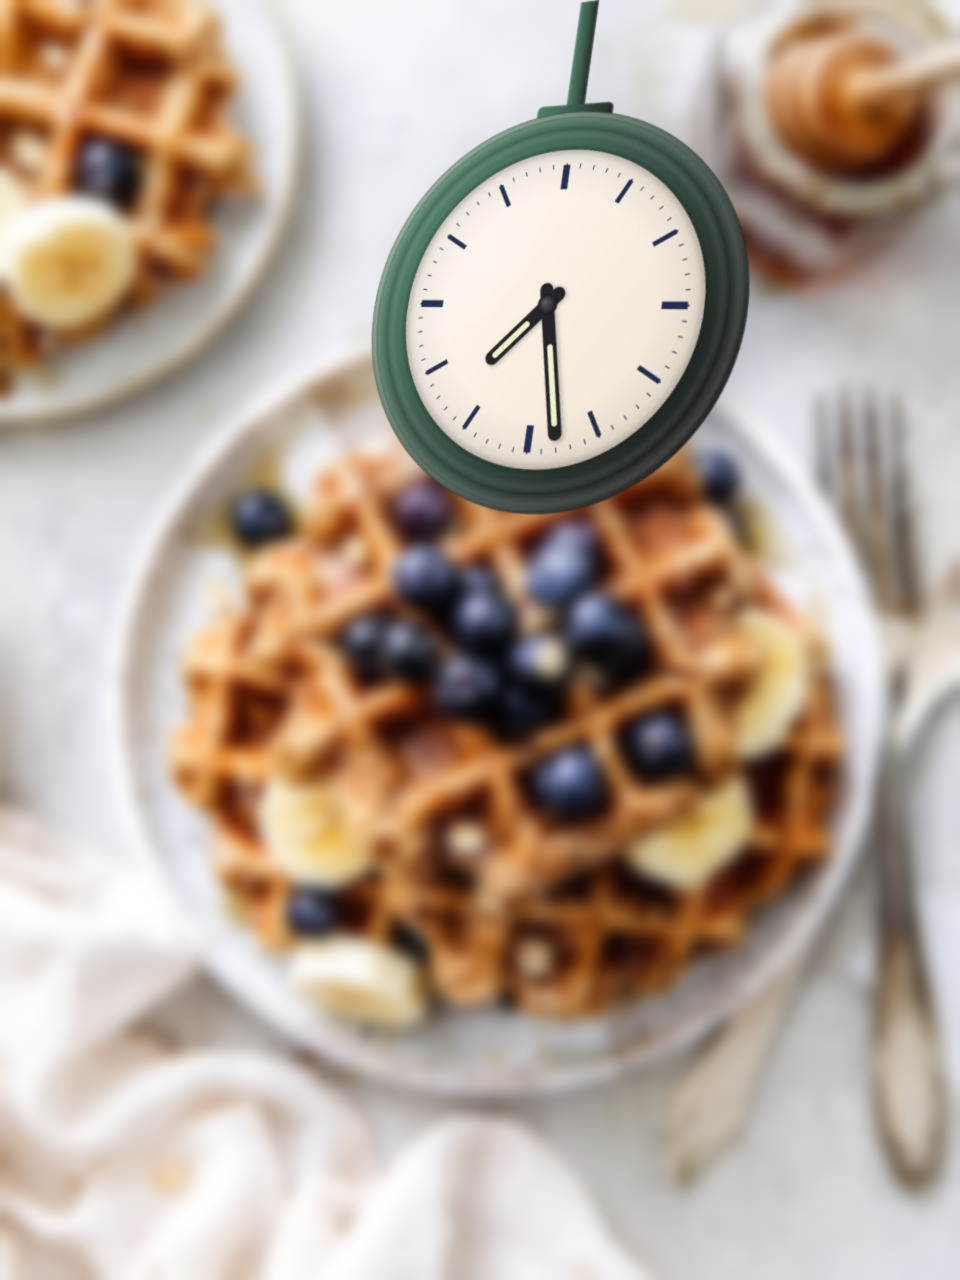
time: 7:28
